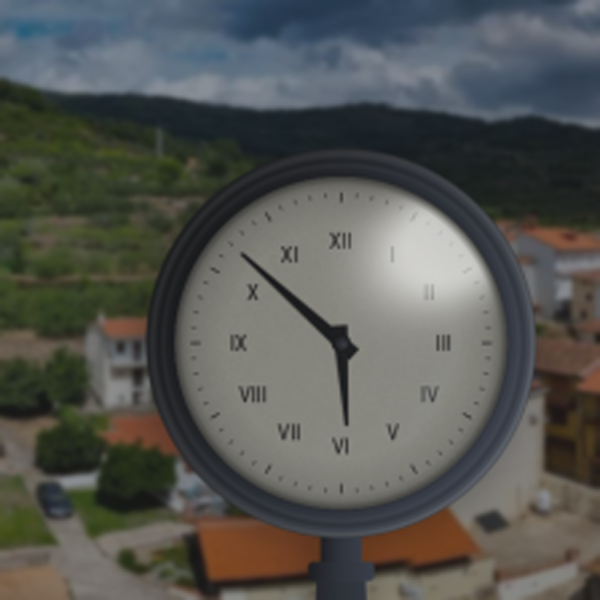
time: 5:52
